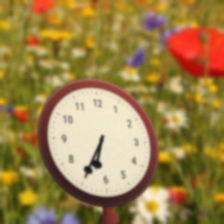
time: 6:35
